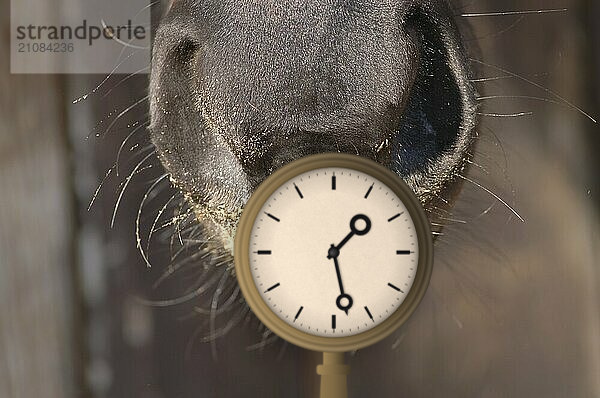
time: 1:28
